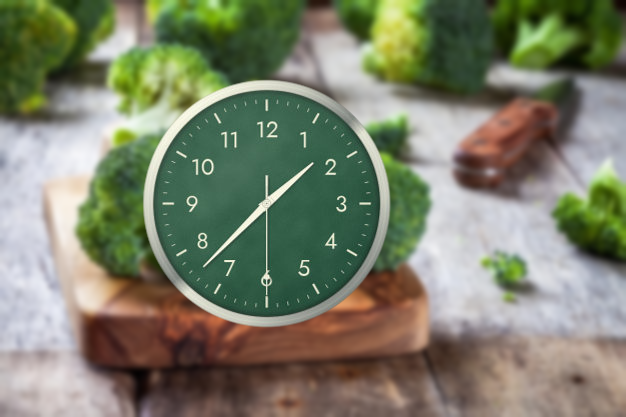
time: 1:37:30
